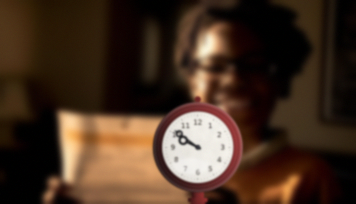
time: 9:51
